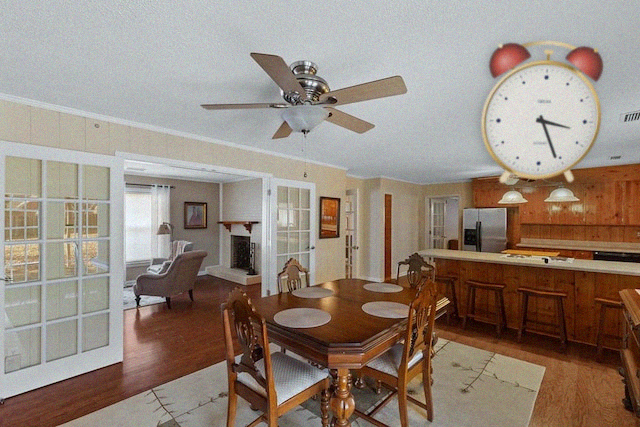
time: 3:26
